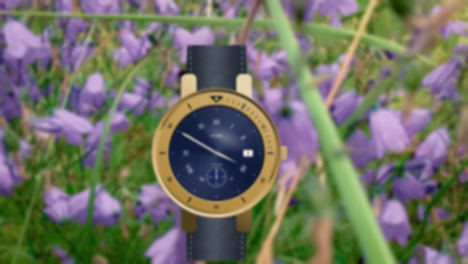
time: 3:50
